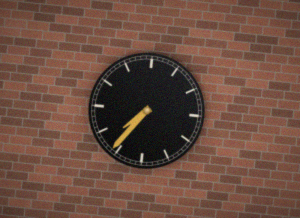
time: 7:36
